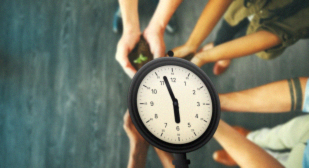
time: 5:57
